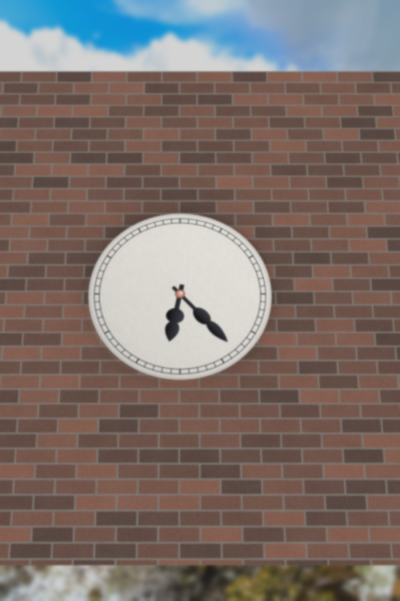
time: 6:23
